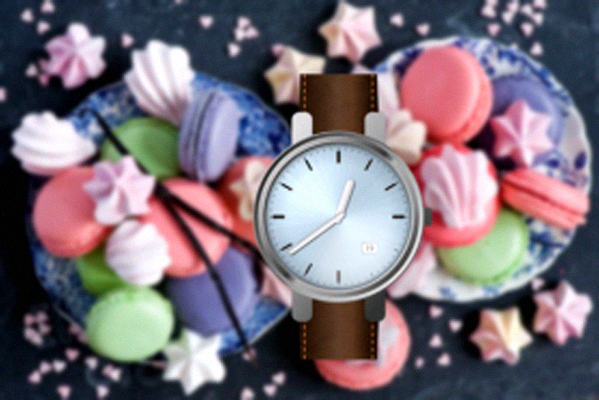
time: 12:39
